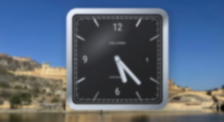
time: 5:23
